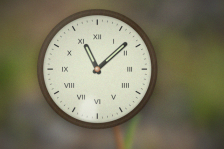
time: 11:08
